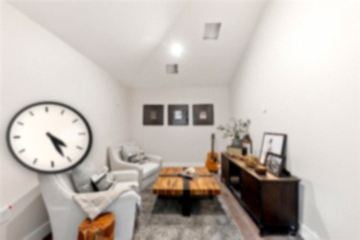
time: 4:26
